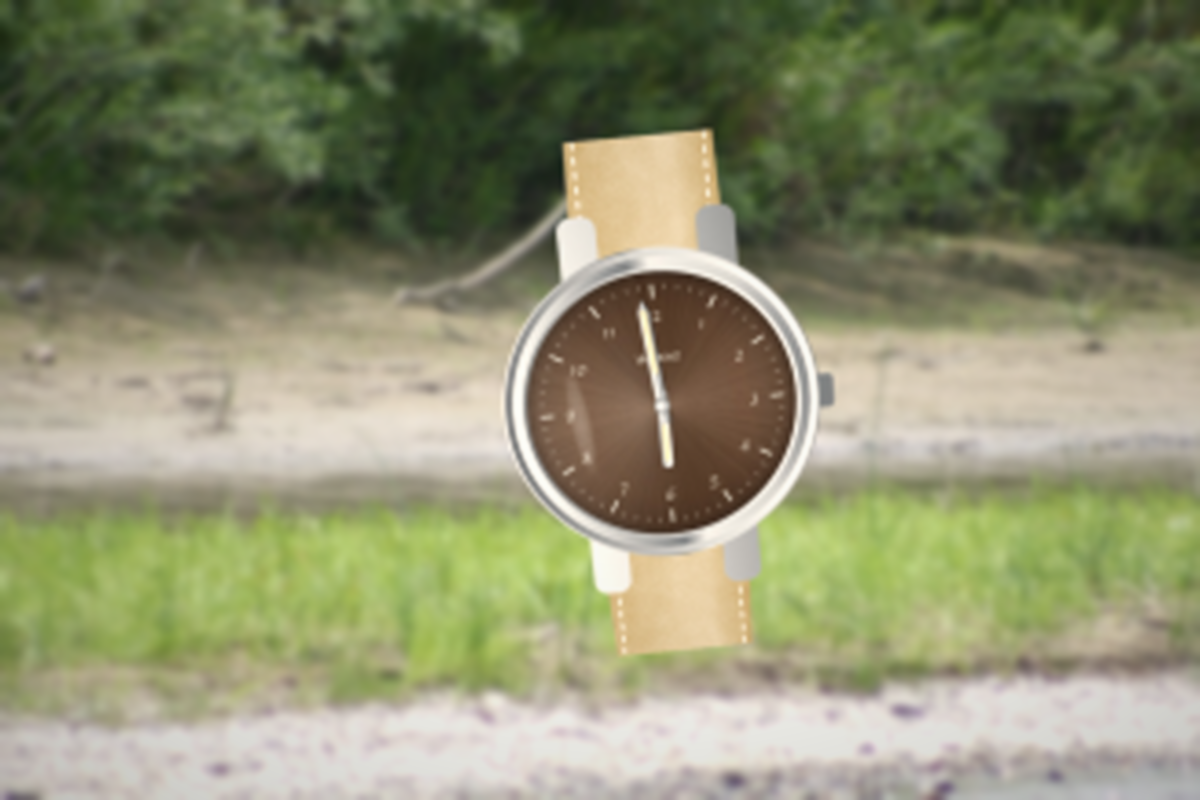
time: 5:59
